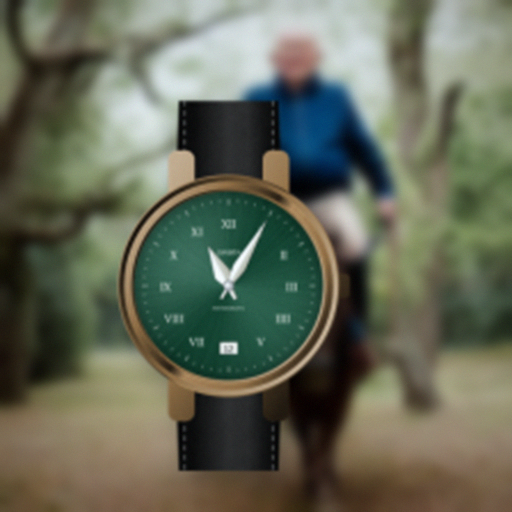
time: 11:05
